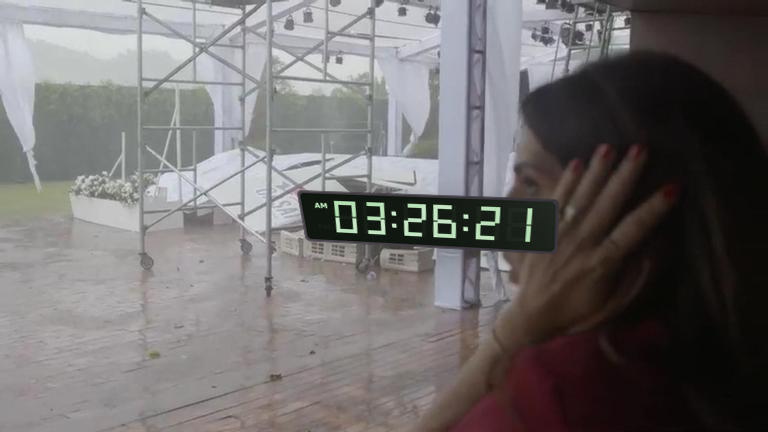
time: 3:26:21
